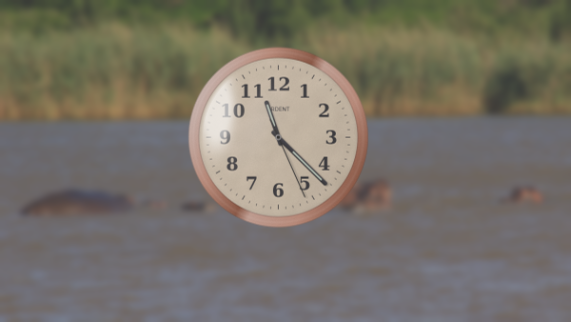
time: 11:22:26
